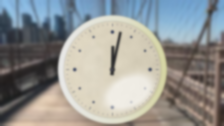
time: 12:02
